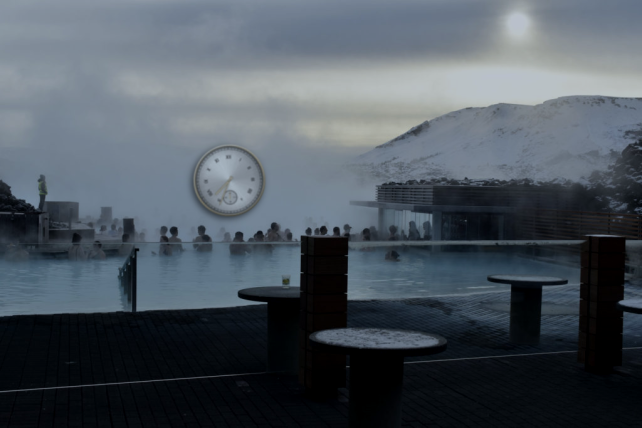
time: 7:34
